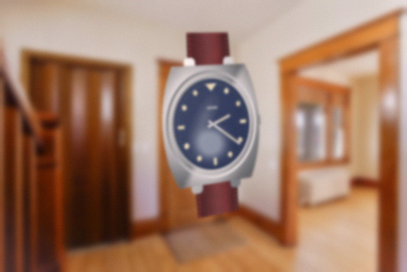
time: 2:21
